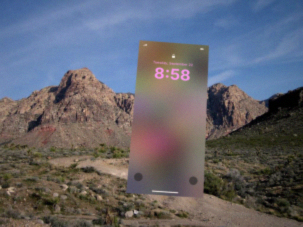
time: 8:58
